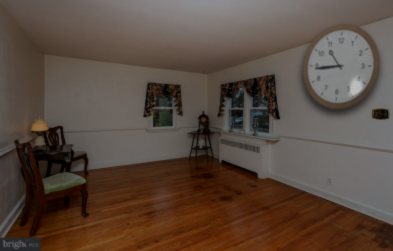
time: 10:44
